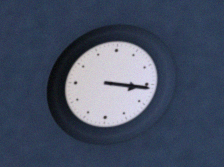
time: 3:16
